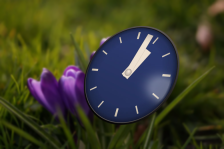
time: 1:03
